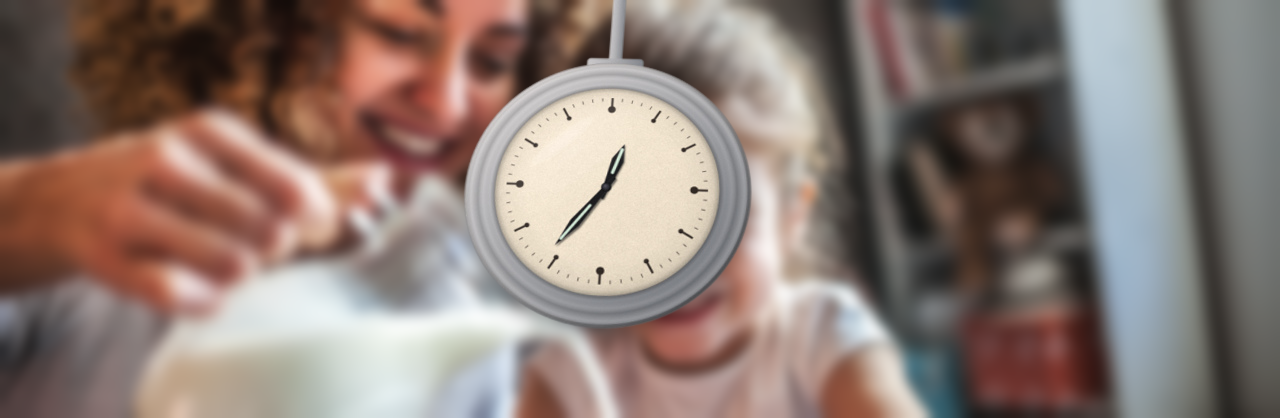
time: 12:36
